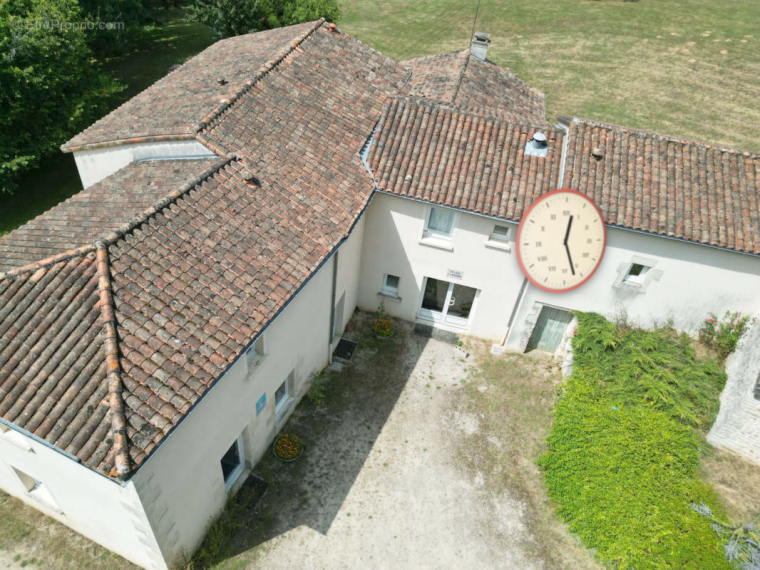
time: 12:27
